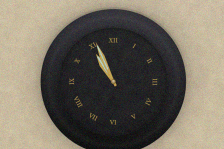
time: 10:56
